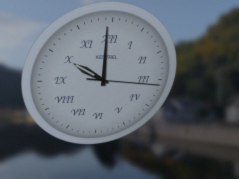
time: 9:59:16
